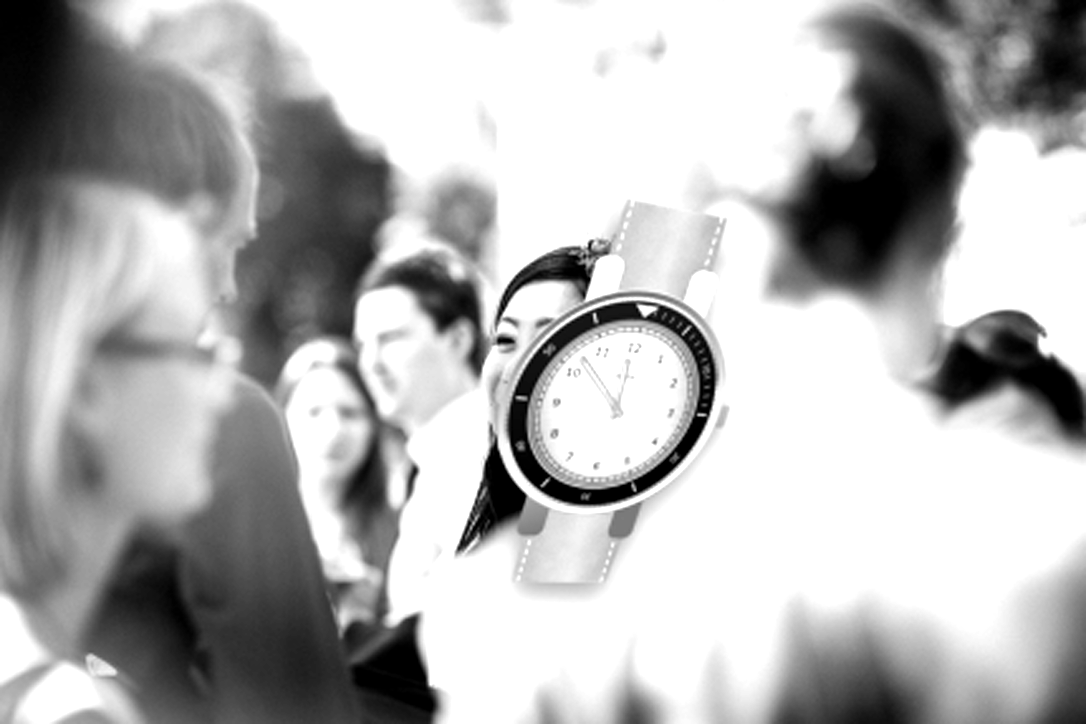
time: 11:52
